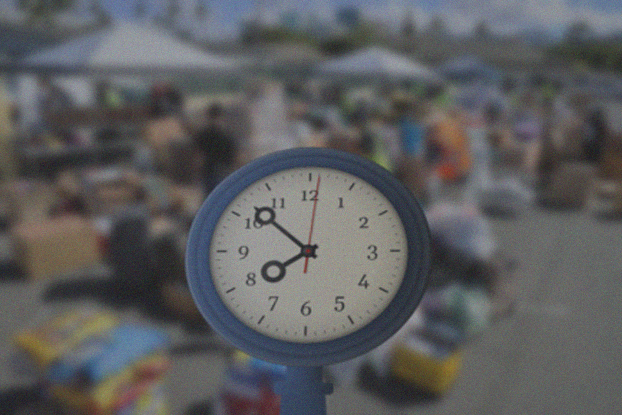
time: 7:52:01
